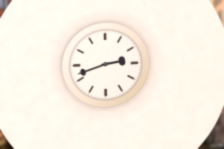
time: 2:42
